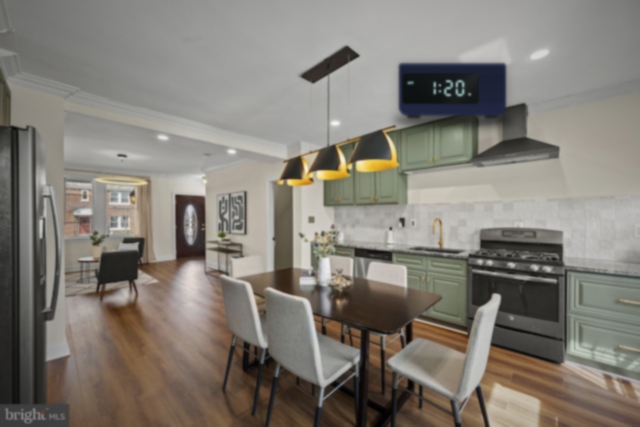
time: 1:20
